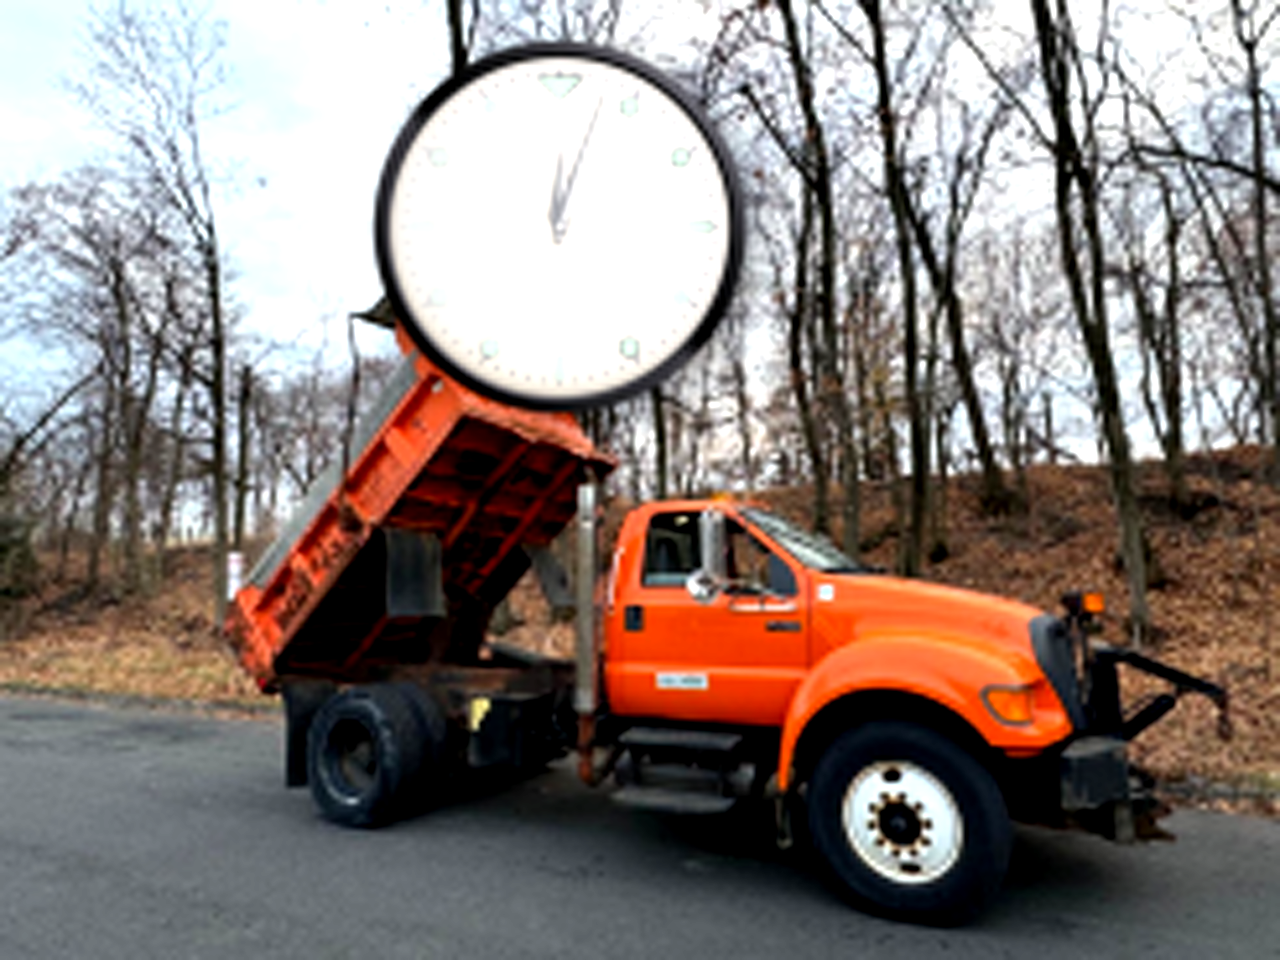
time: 12:03
